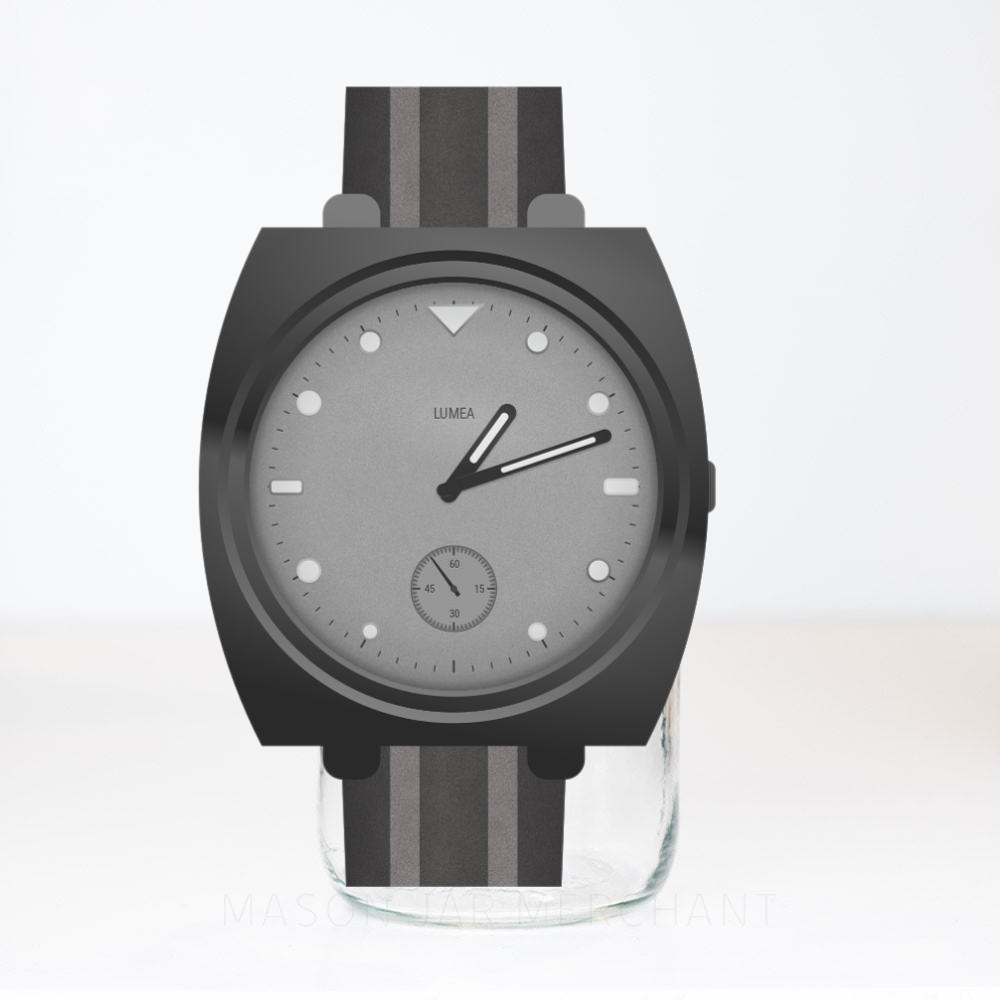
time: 1:11:54
